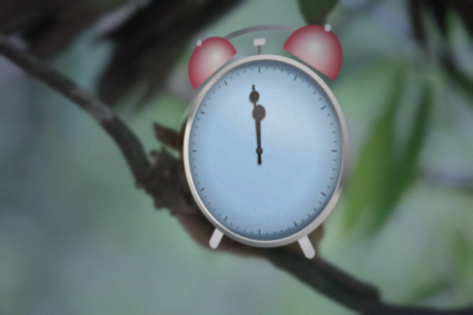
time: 11:59
